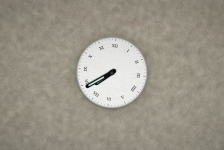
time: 7:39
